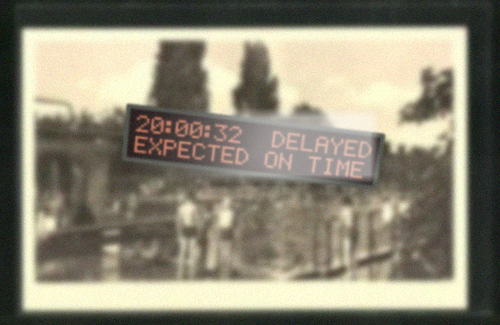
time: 20:00:32
